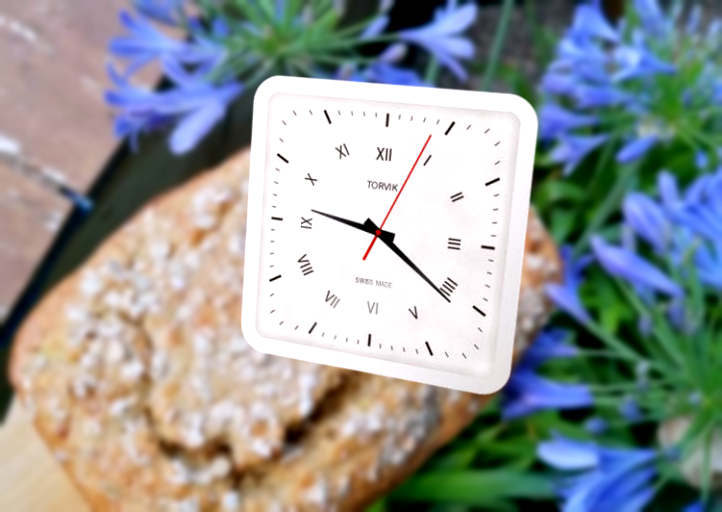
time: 9:21:04
